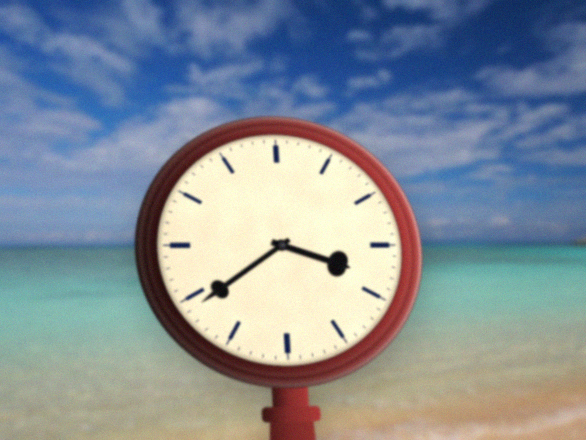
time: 3:39
